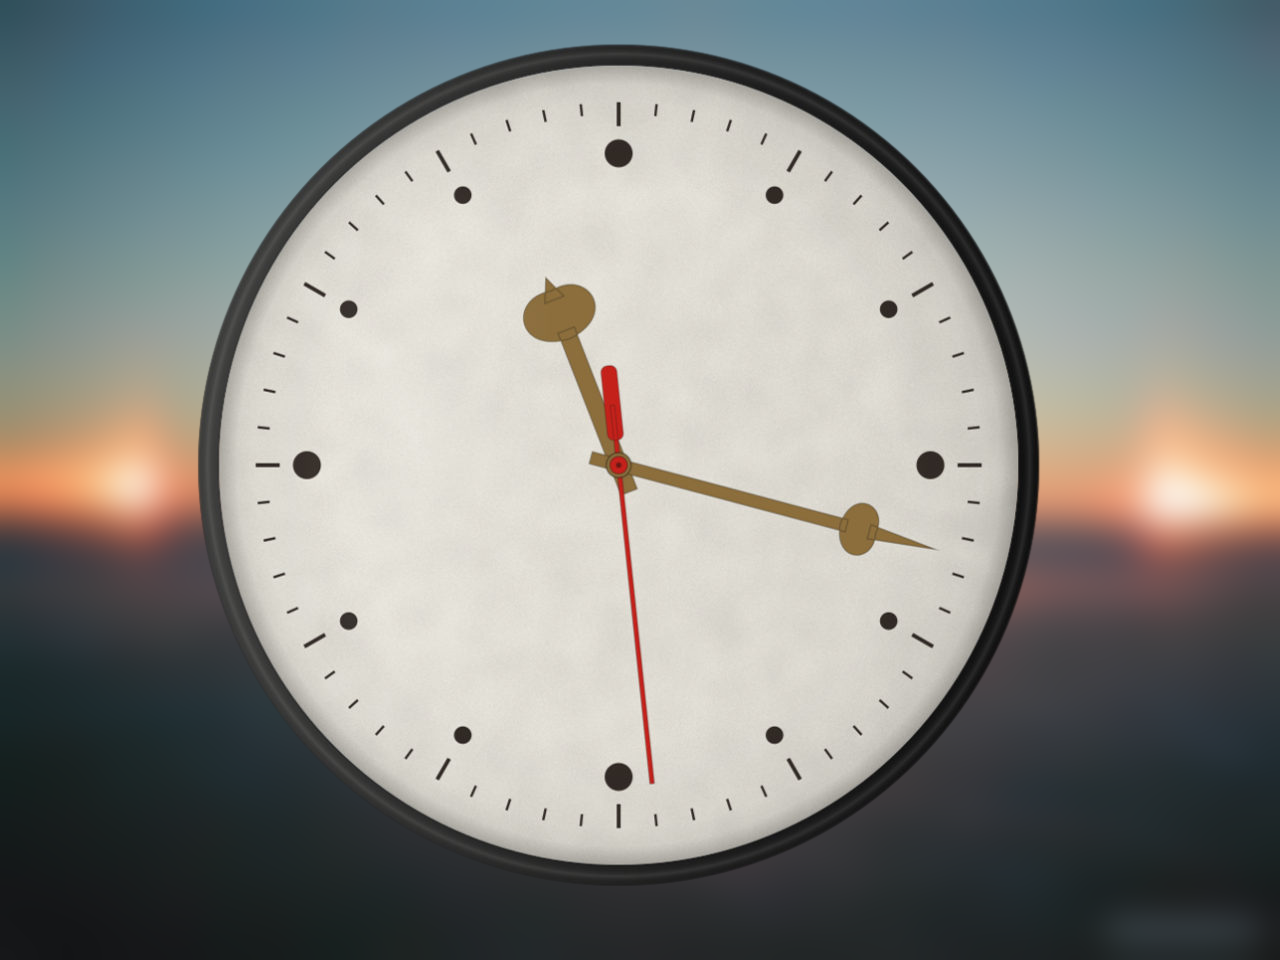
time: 11:17:29
